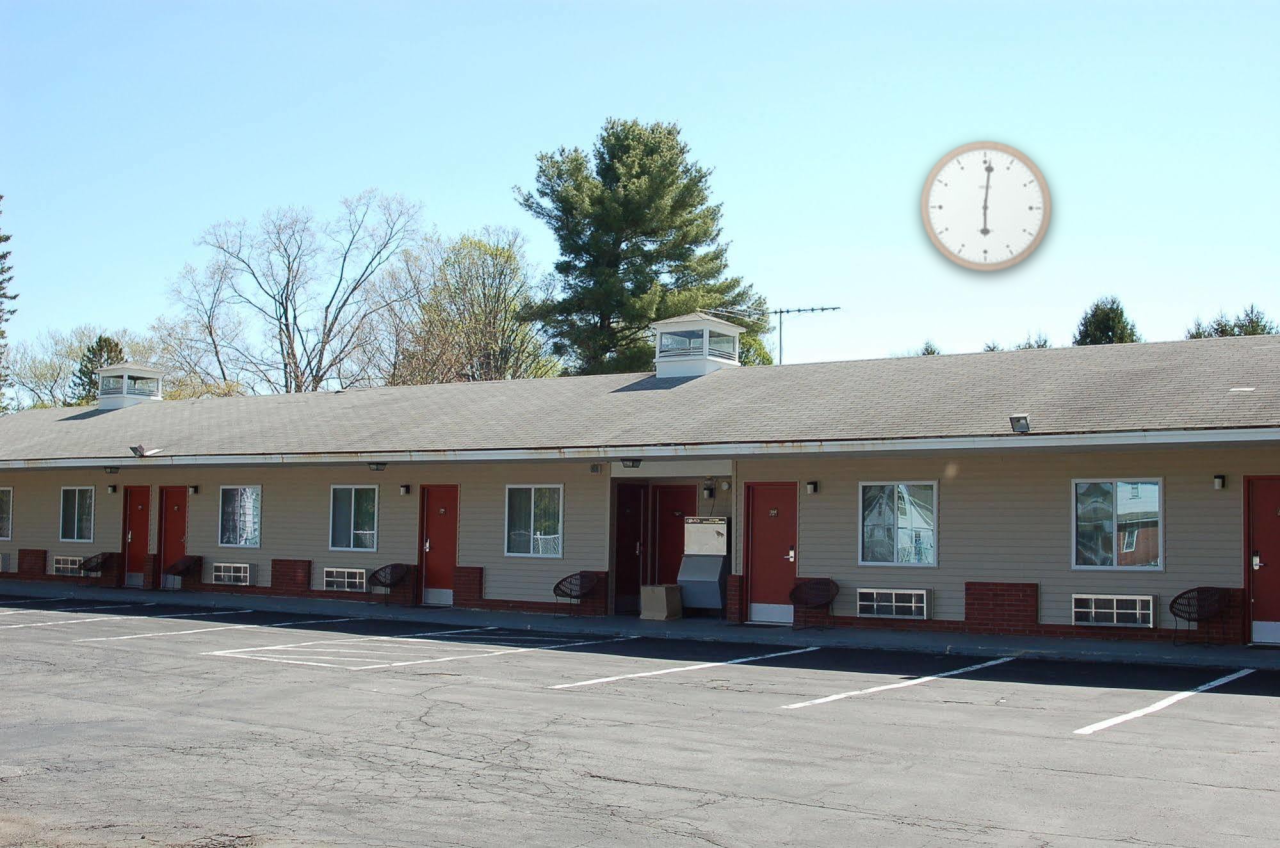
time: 6:01
